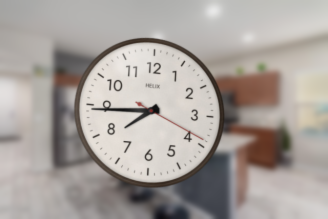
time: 7:44:19
